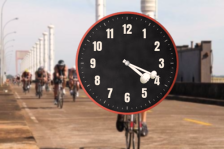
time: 4:19
